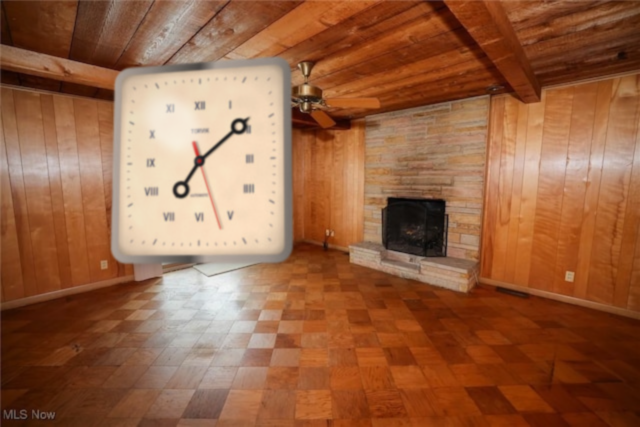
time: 7:08:27
